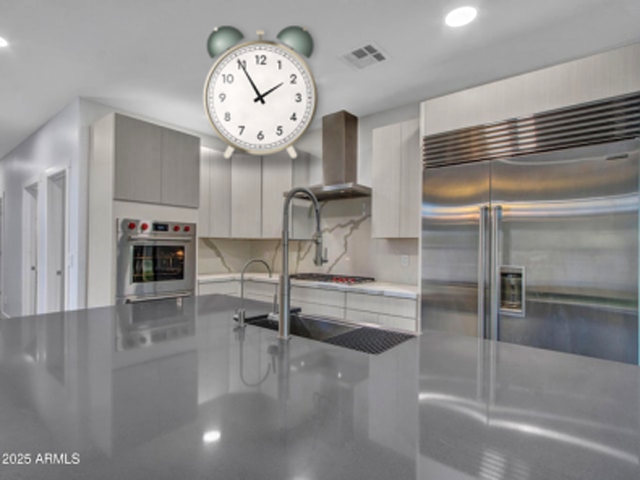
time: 1:55
